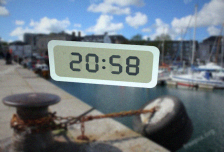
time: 20:58
